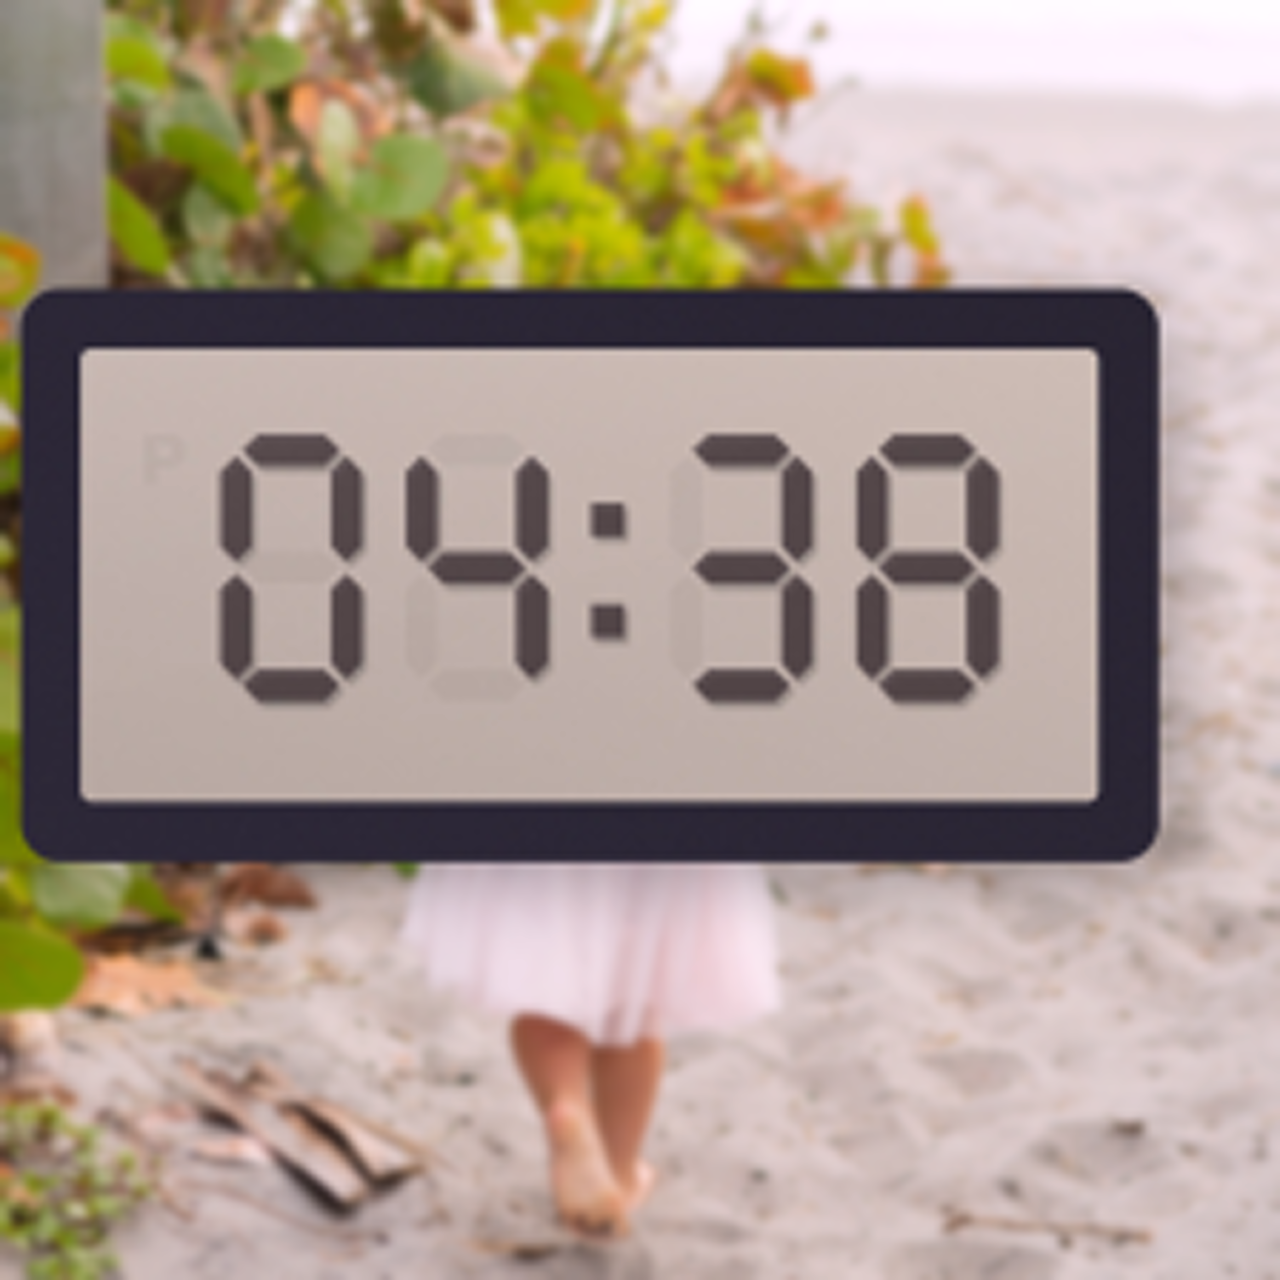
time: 4:38
